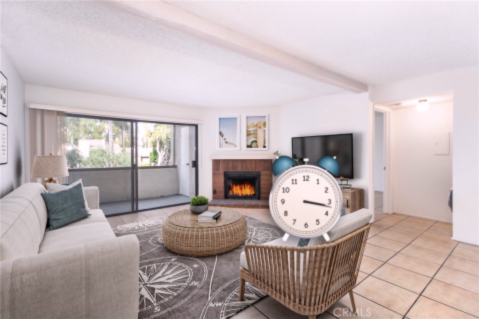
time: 3:17
